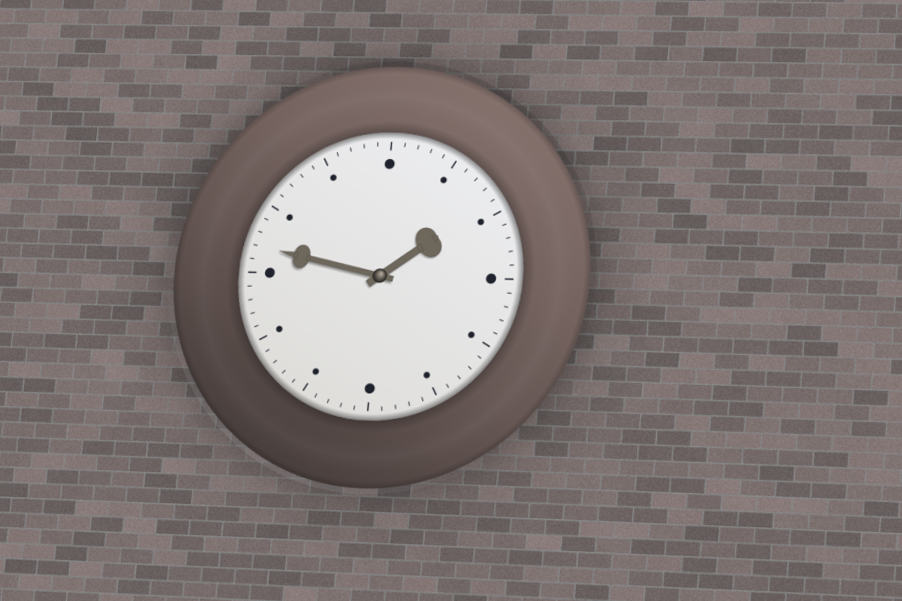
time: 1:47
